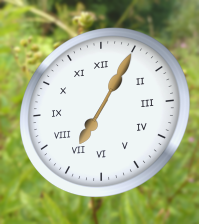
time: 7:05
